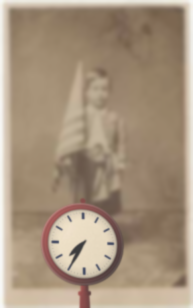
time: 7:35
